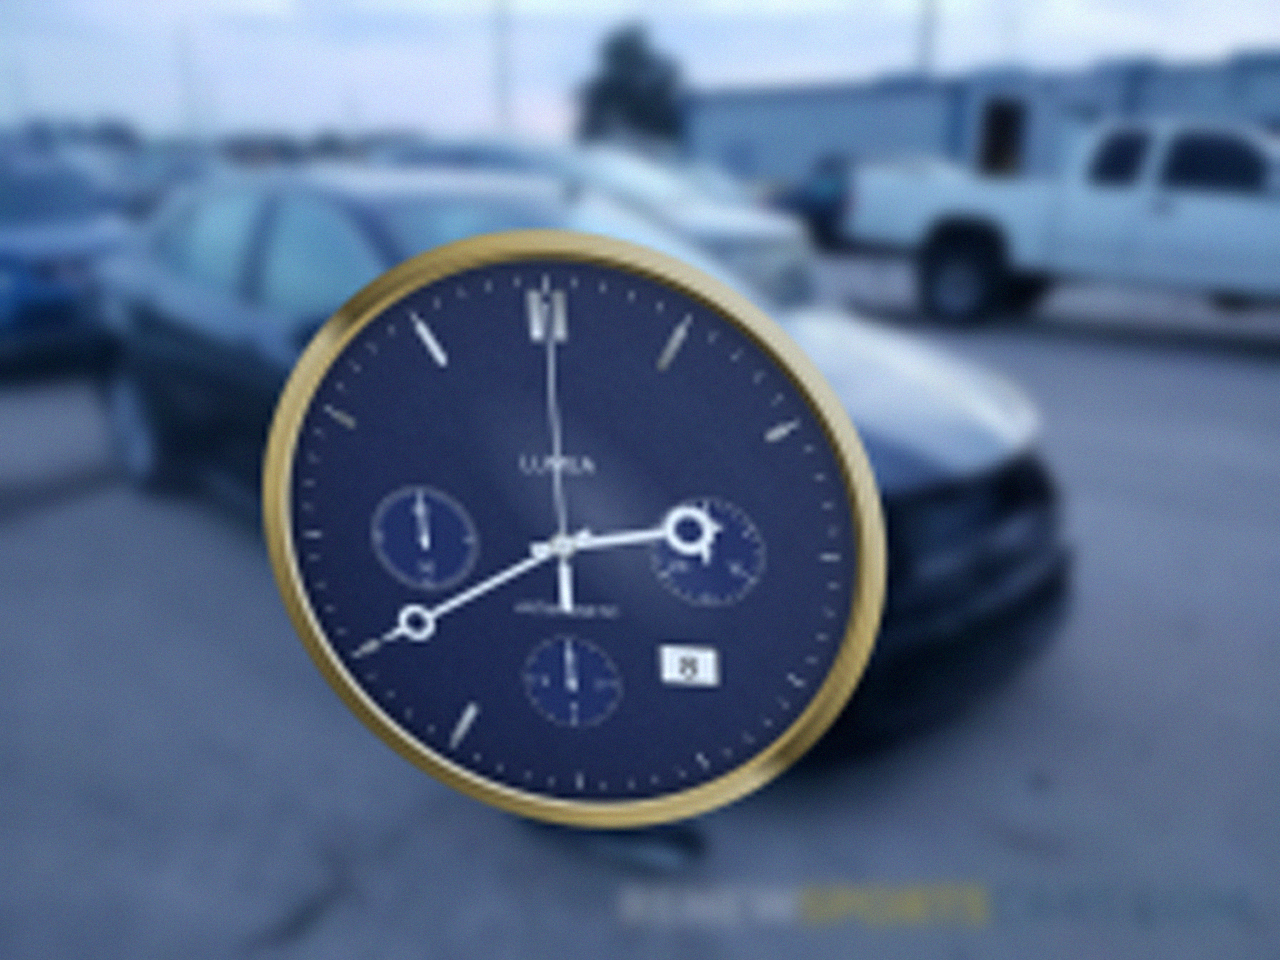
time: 2:40
